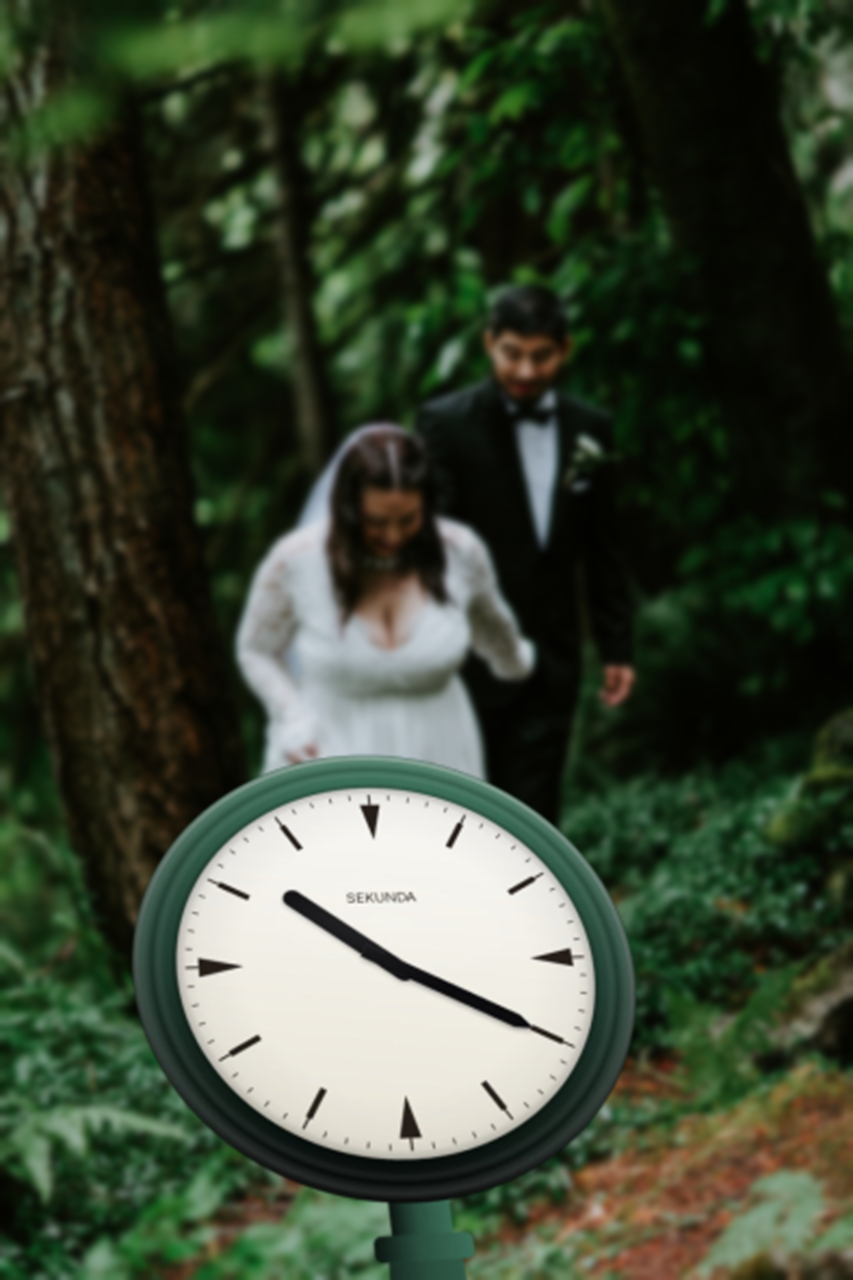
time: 10:20
